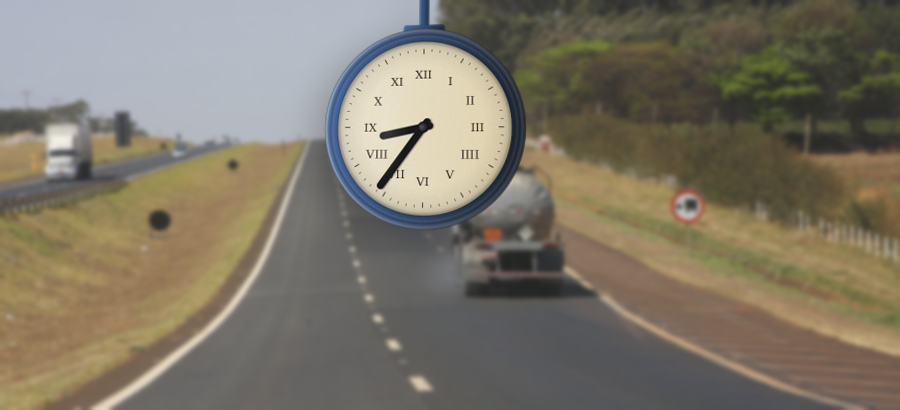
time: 8:36
